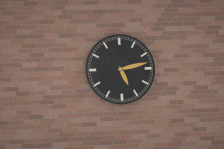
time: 5:13
